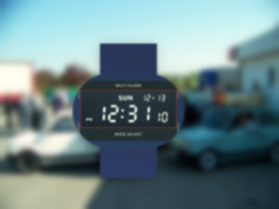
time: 12:31:10
